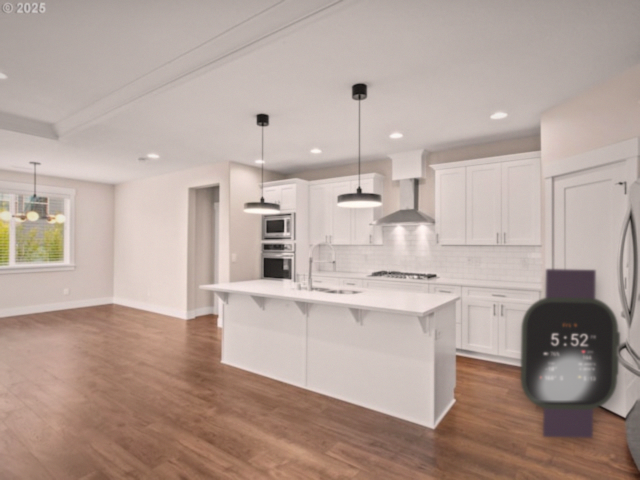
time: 5:52
